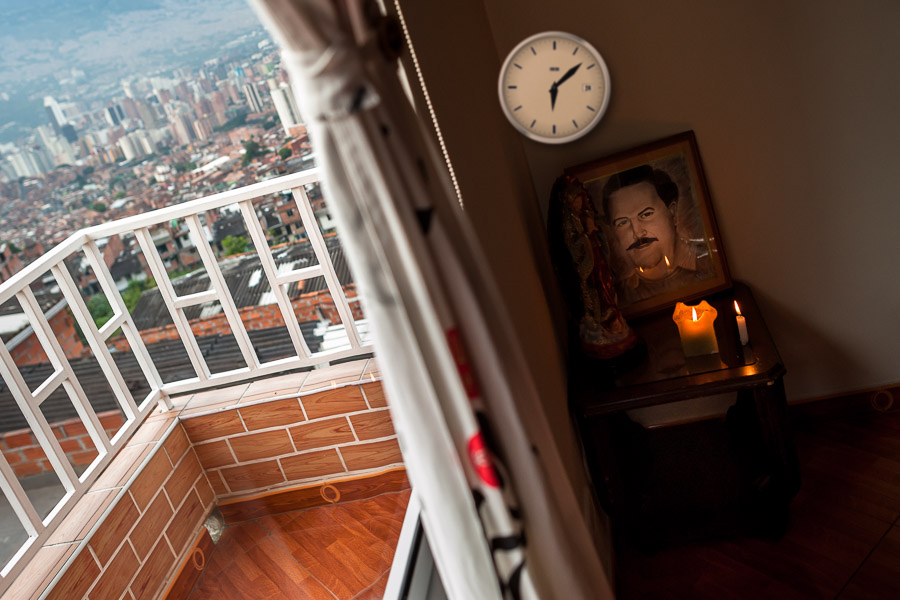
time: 6:08
